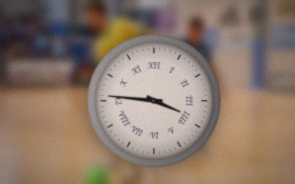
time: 3:46
